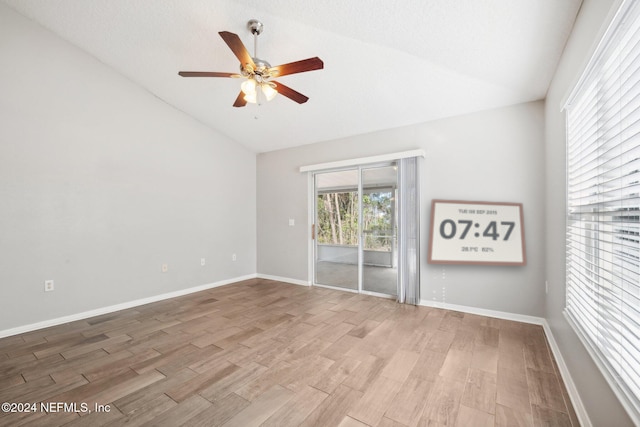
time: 7:47
